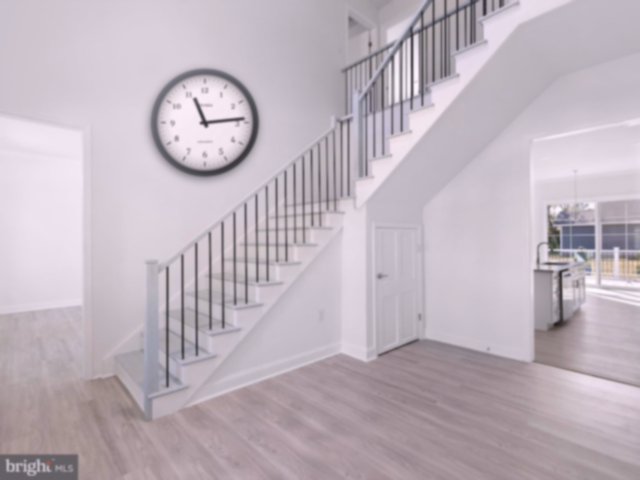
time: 11:14
